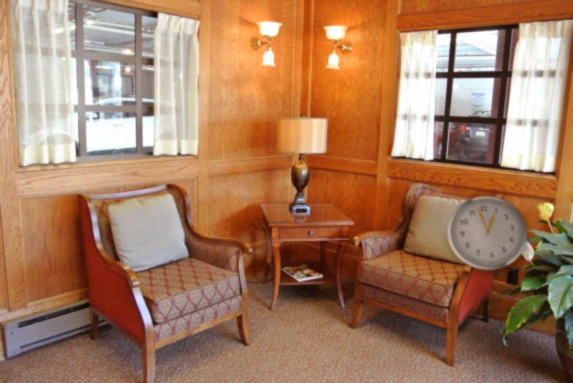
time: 12:58
